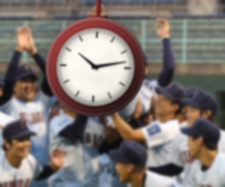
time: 10:13
